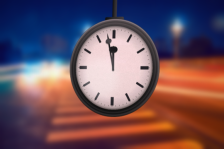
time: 11:58
